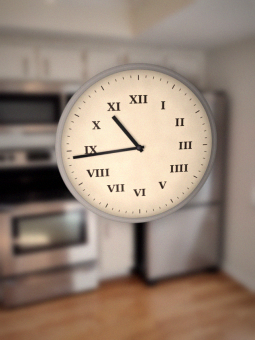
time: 10:44
